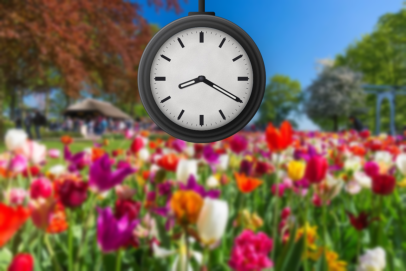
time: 8:20
